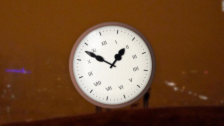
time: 1:53
